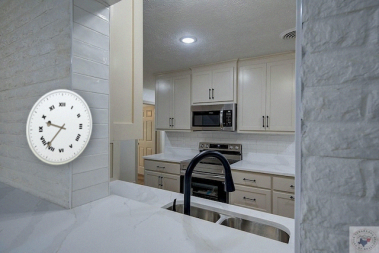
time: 9:37
